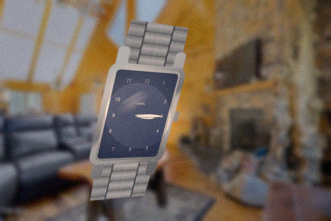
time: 3:15
